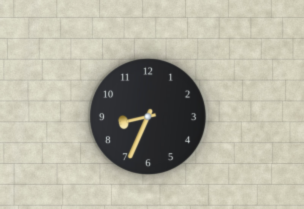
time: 8:34
